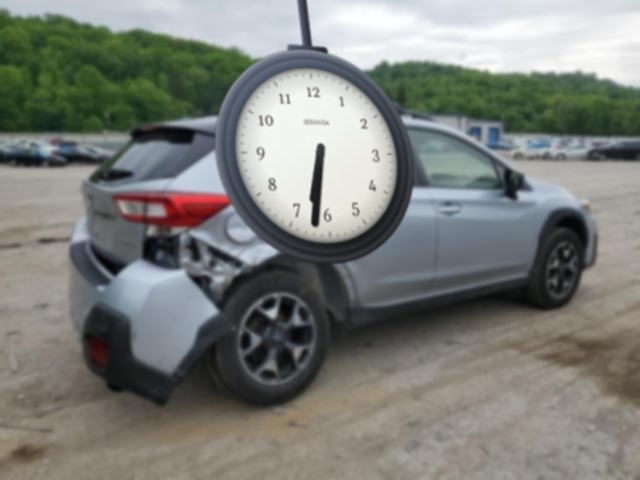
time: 6:32
